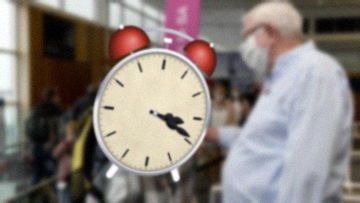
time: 3:19
